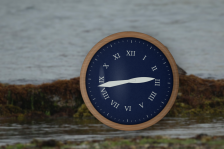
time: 2:43
